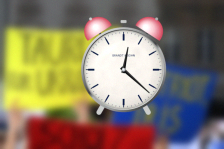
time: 12:22
